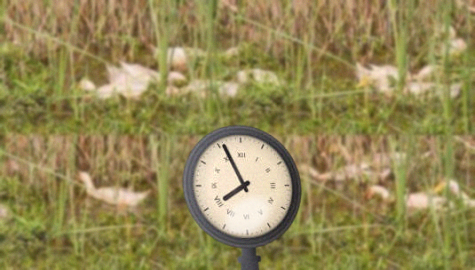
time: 7:56
